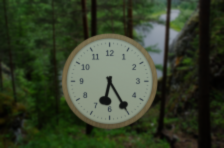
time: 6:25
